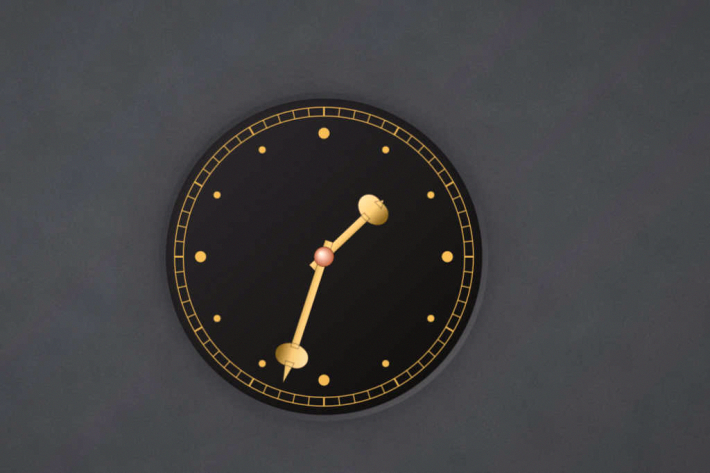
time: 1:33
